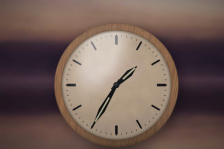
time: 1:35
